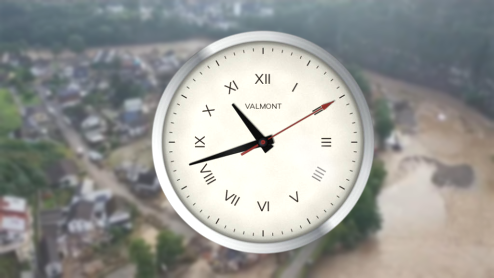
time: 10:42:10
